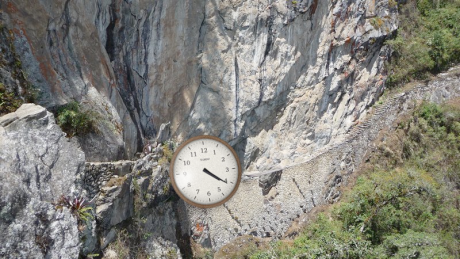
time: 4:21
